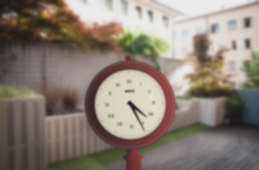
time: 4:26
